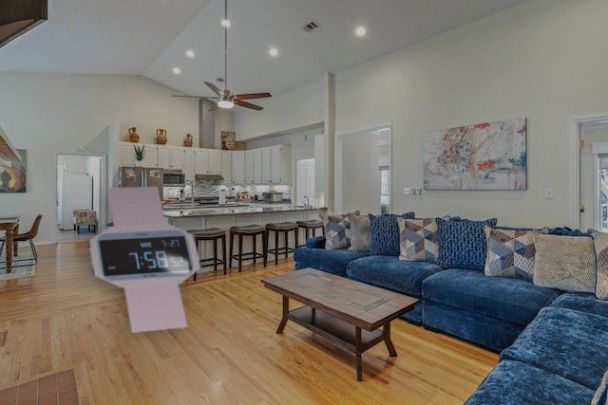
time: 7:58:52
